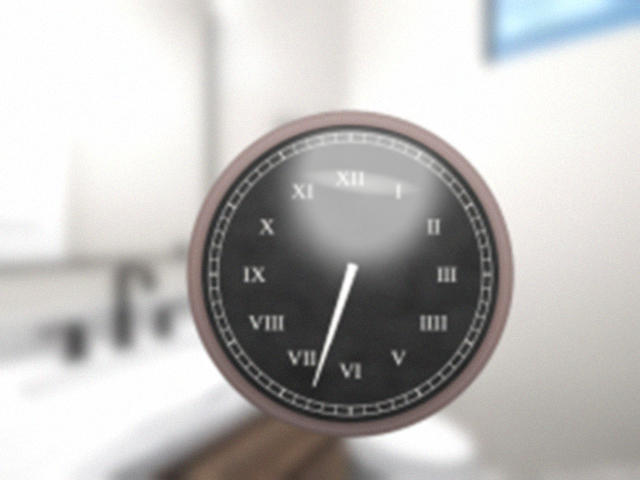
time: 6:33
